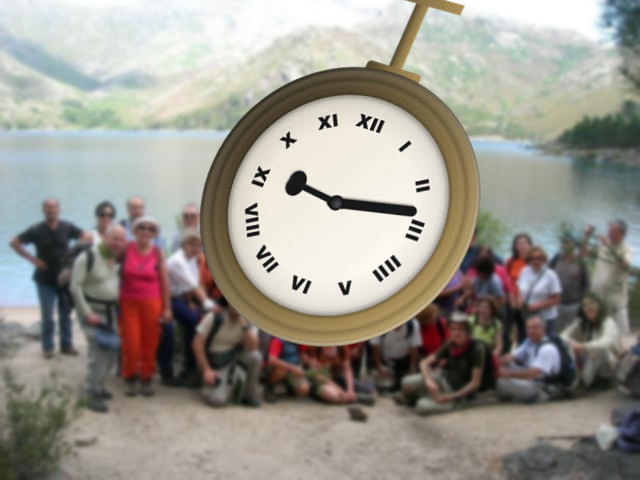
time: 9:13
